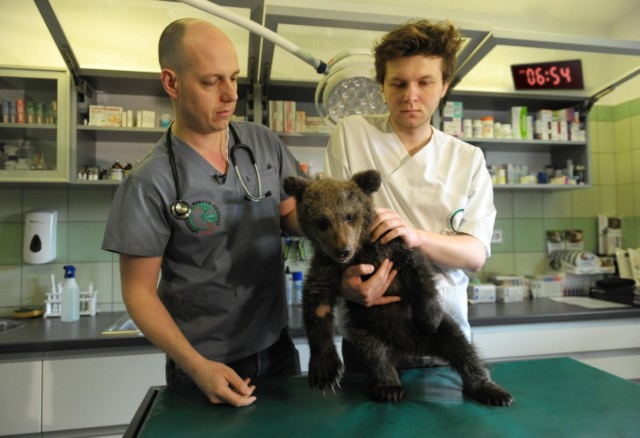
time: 6:54
